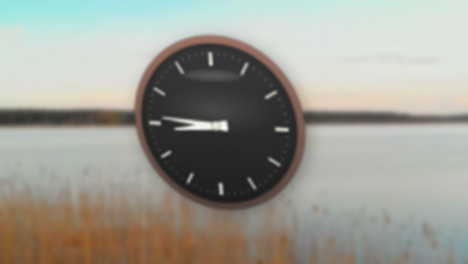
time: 8:46
